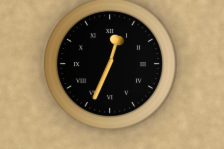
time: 12:34
